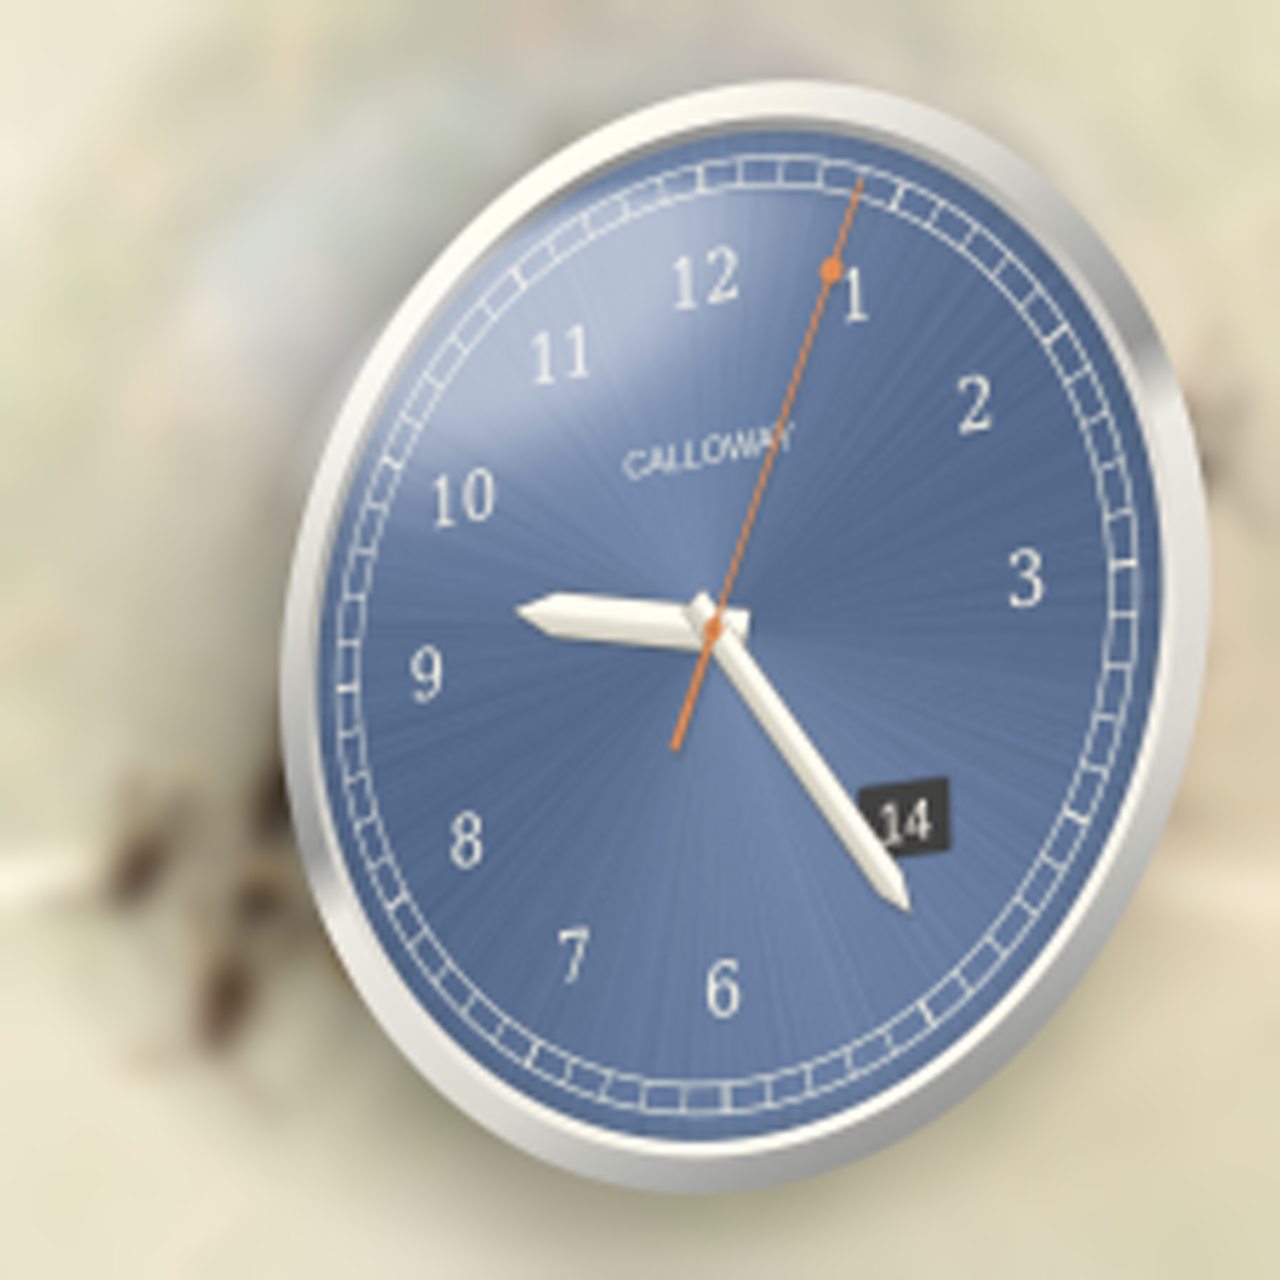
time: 9:24:04
